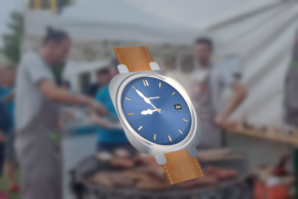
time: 8:55
